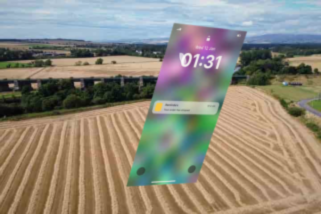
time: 1:31
